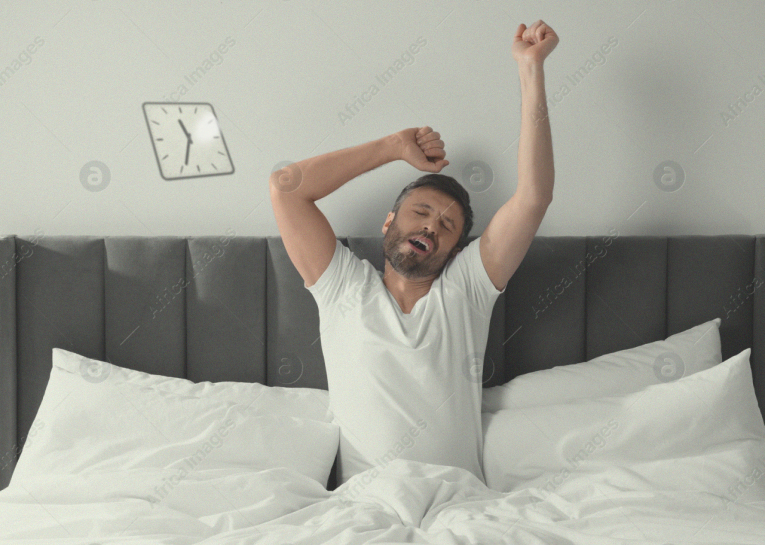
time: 11:34
